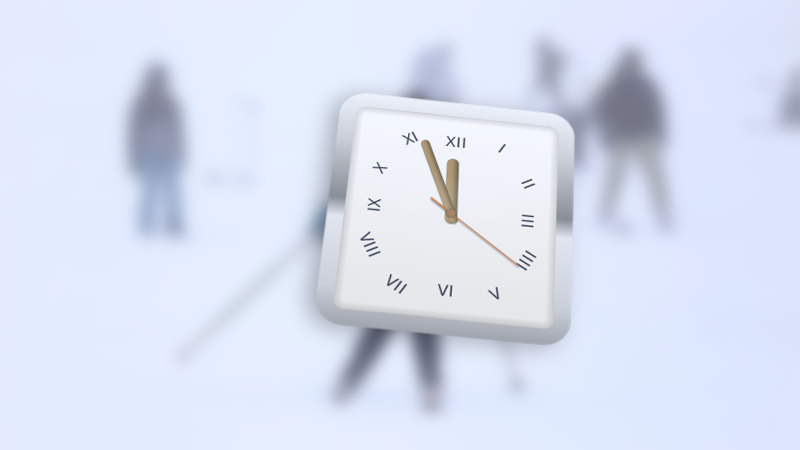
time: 11:56:21
